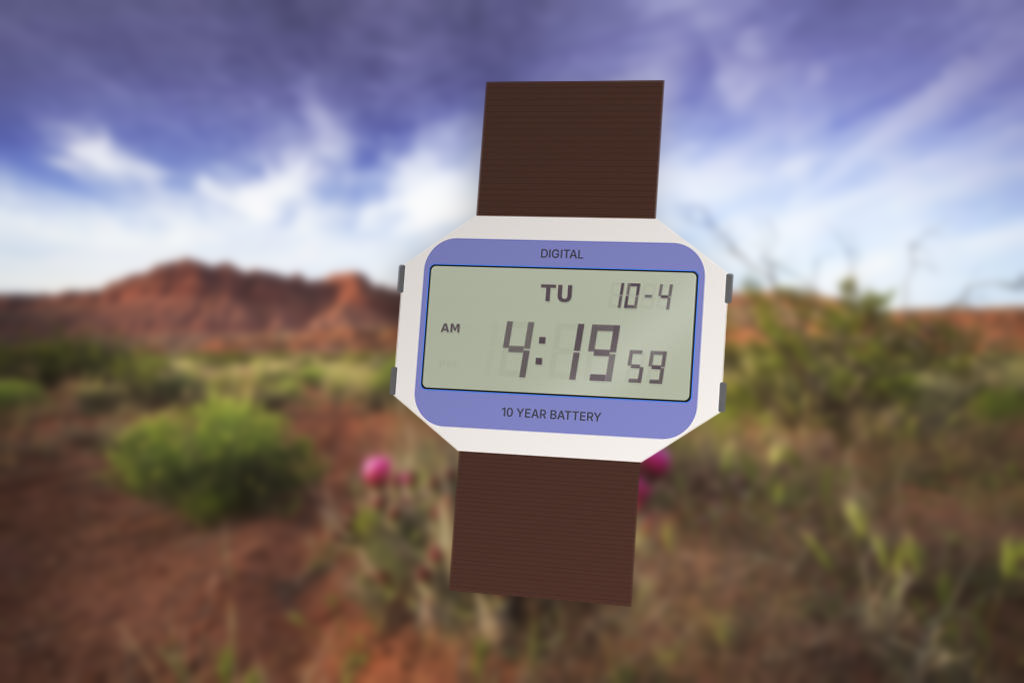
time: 4:19:59
